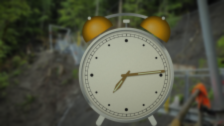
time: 7:14
